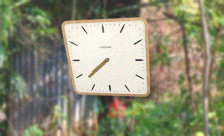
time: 7:38
